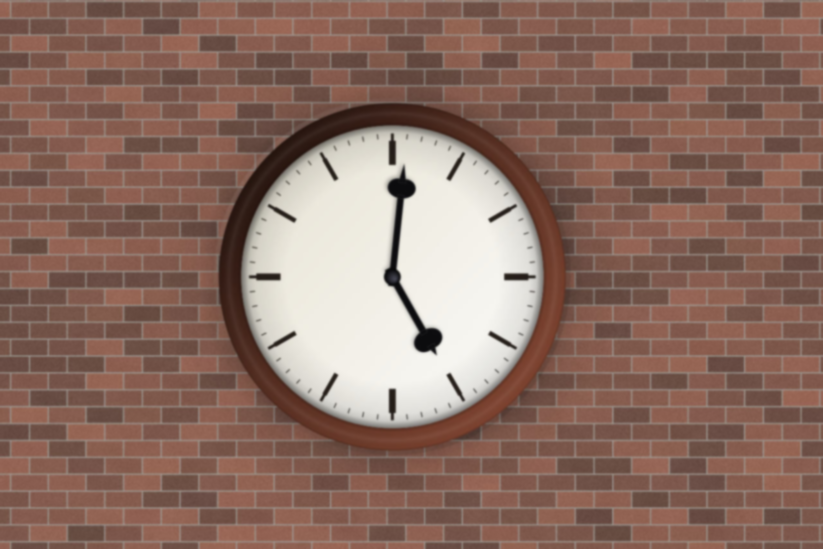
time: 5:01
